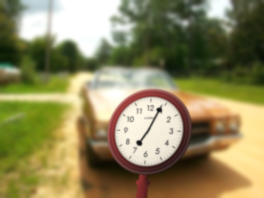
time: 7:04
